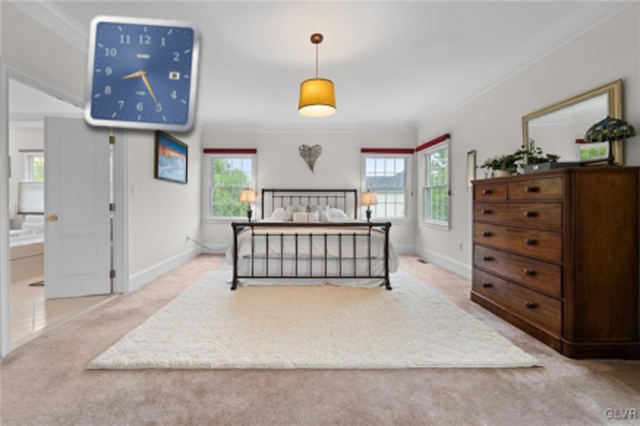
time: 8:25
